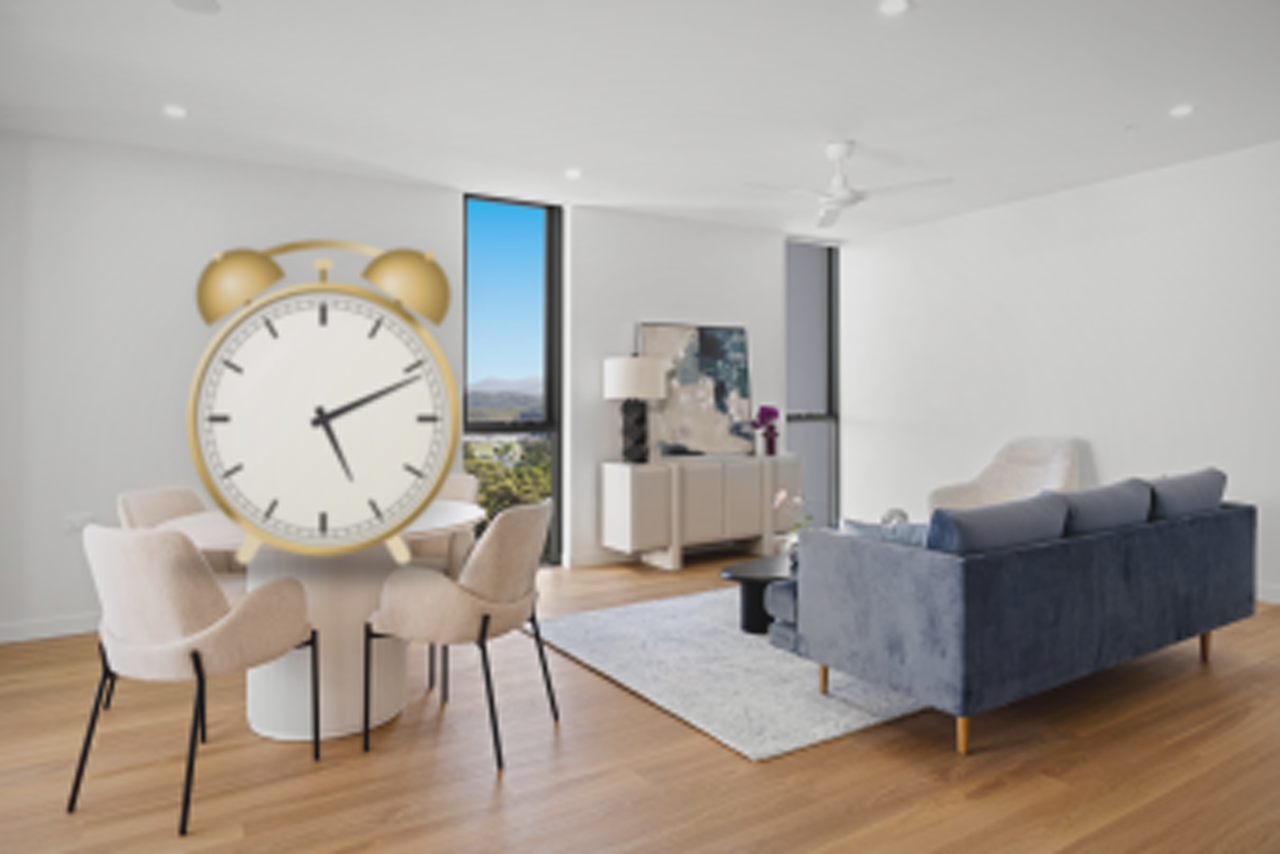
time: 5:11
